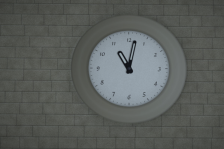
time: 11:02
